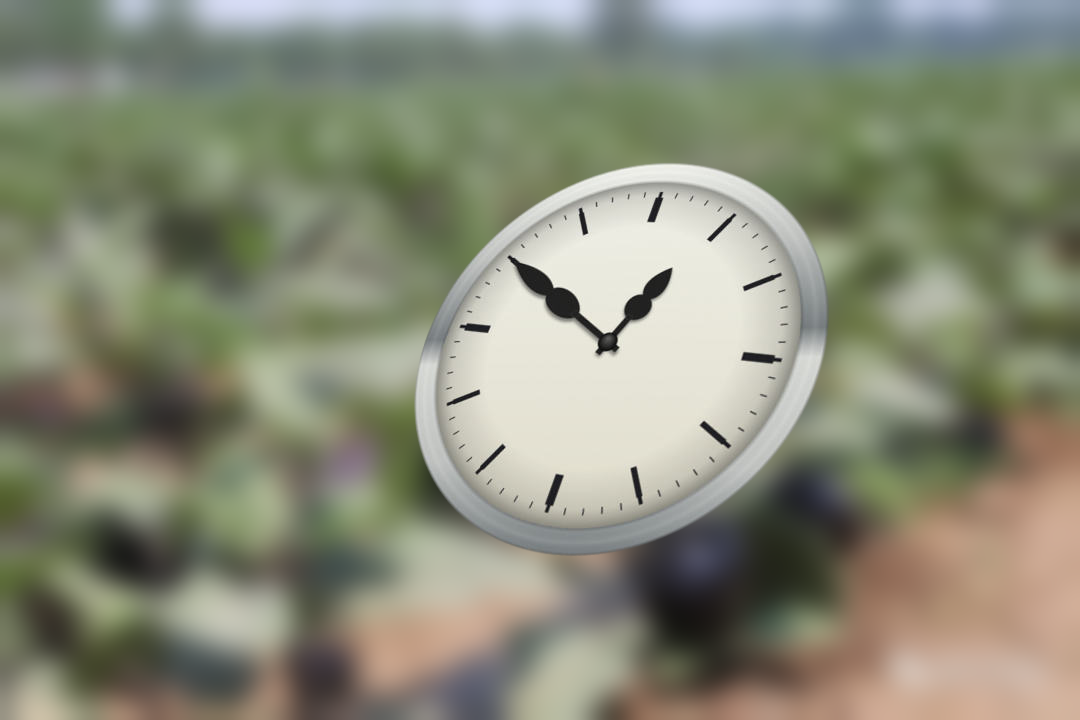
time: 12:50
